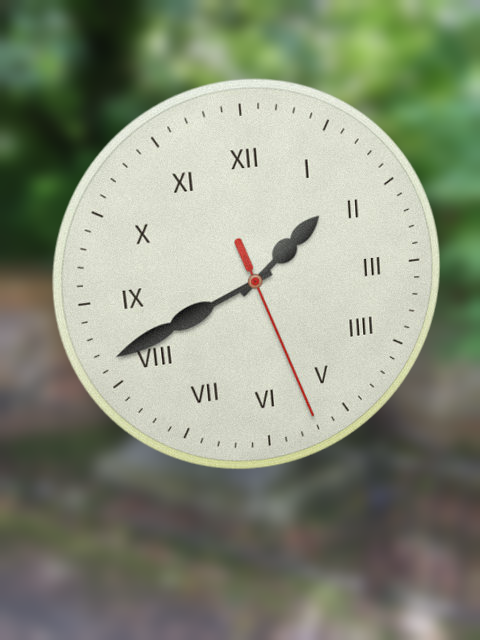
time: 1:41:27
